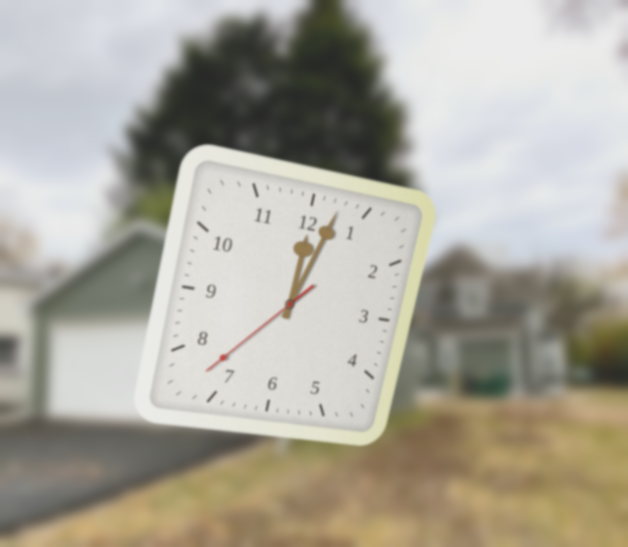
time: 12:02:37
